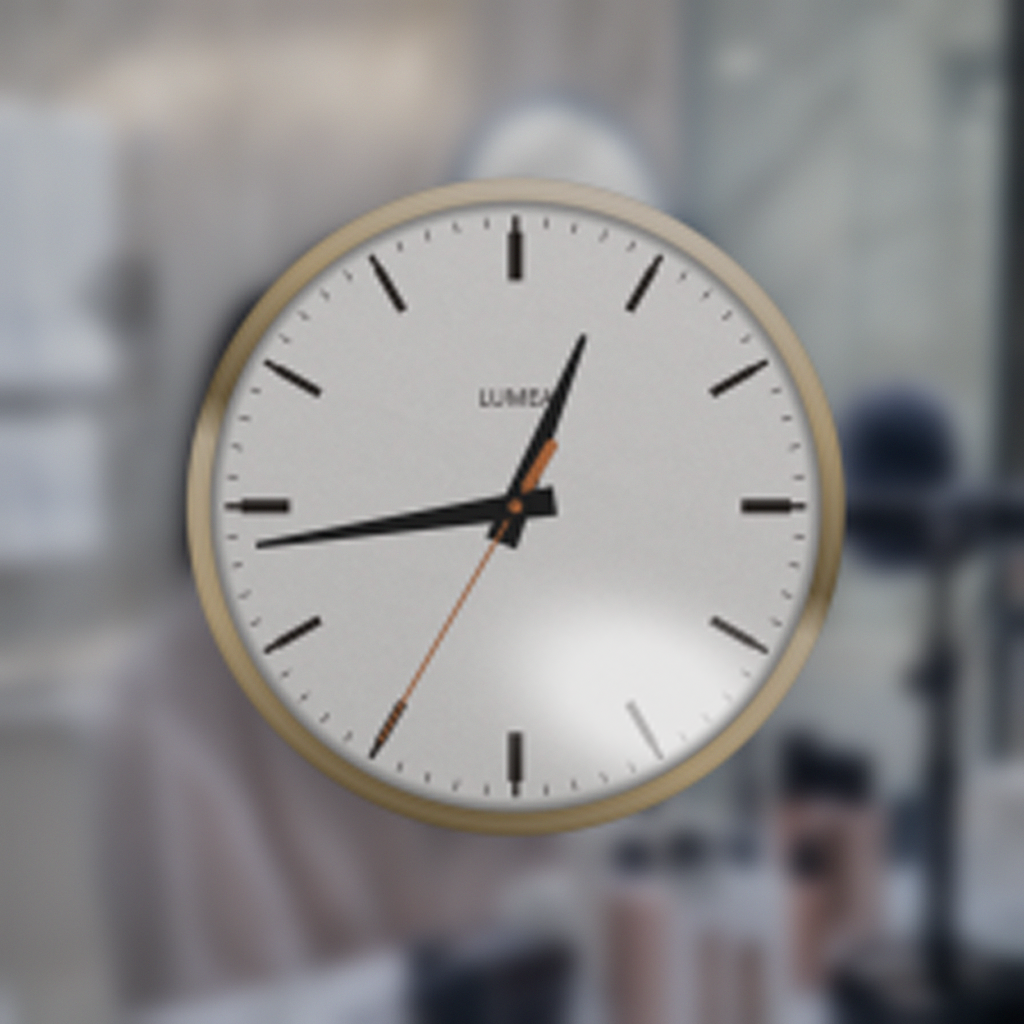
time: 12:43:35
